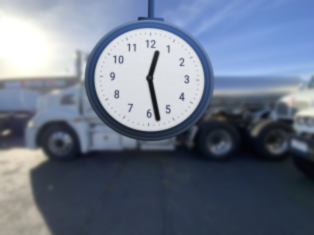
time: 12:28
